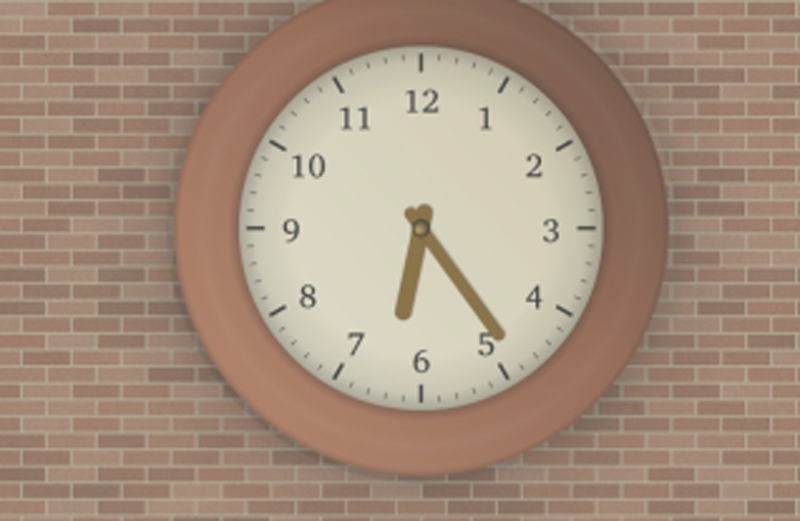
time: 6:24
